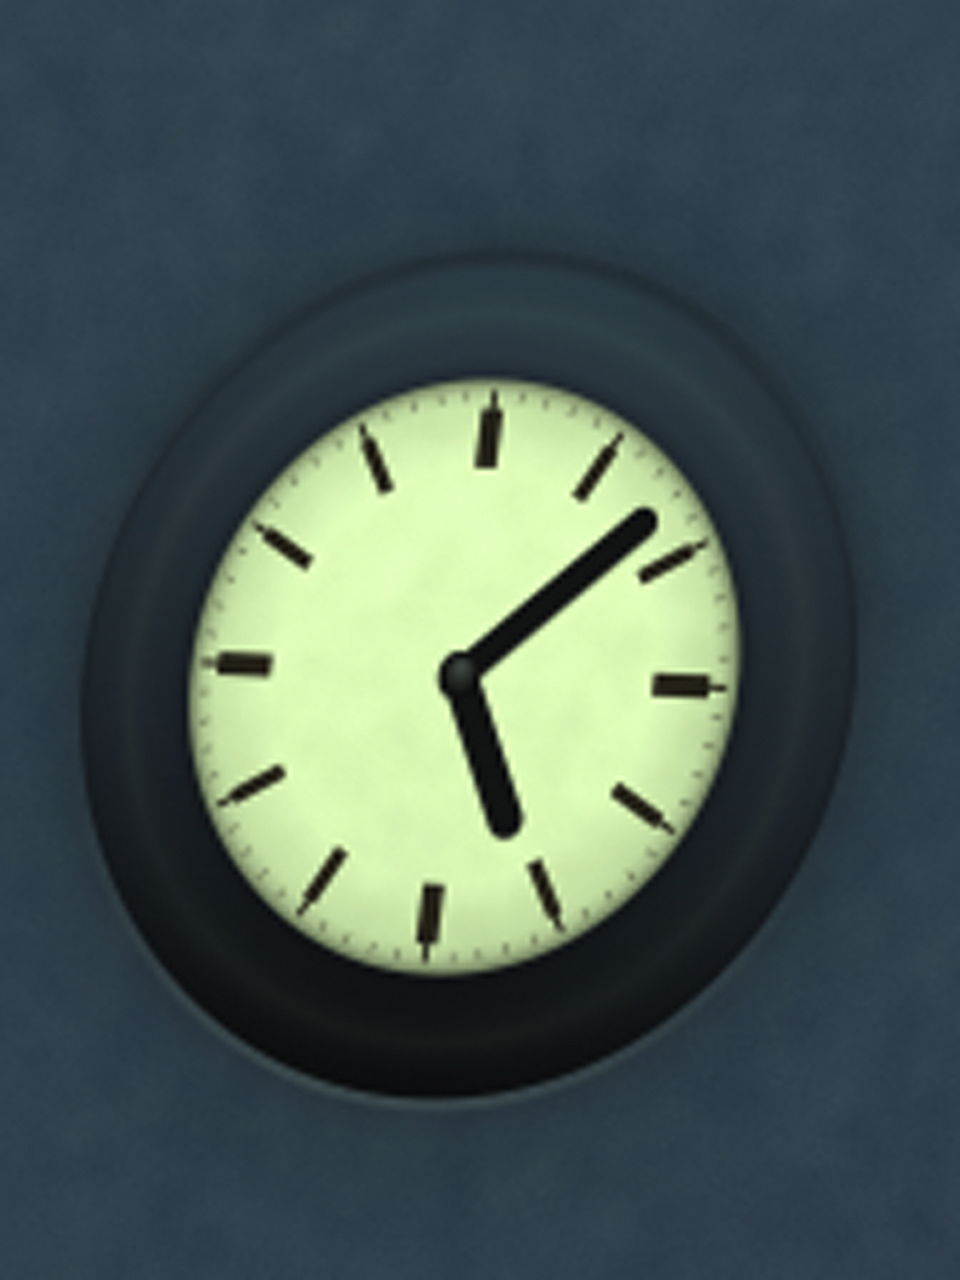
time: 5:08
